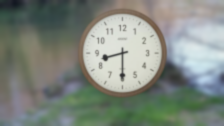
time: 8:30
